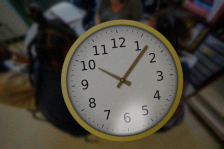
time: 10:07
